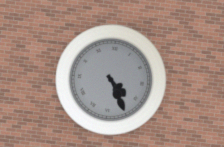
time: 4:25
